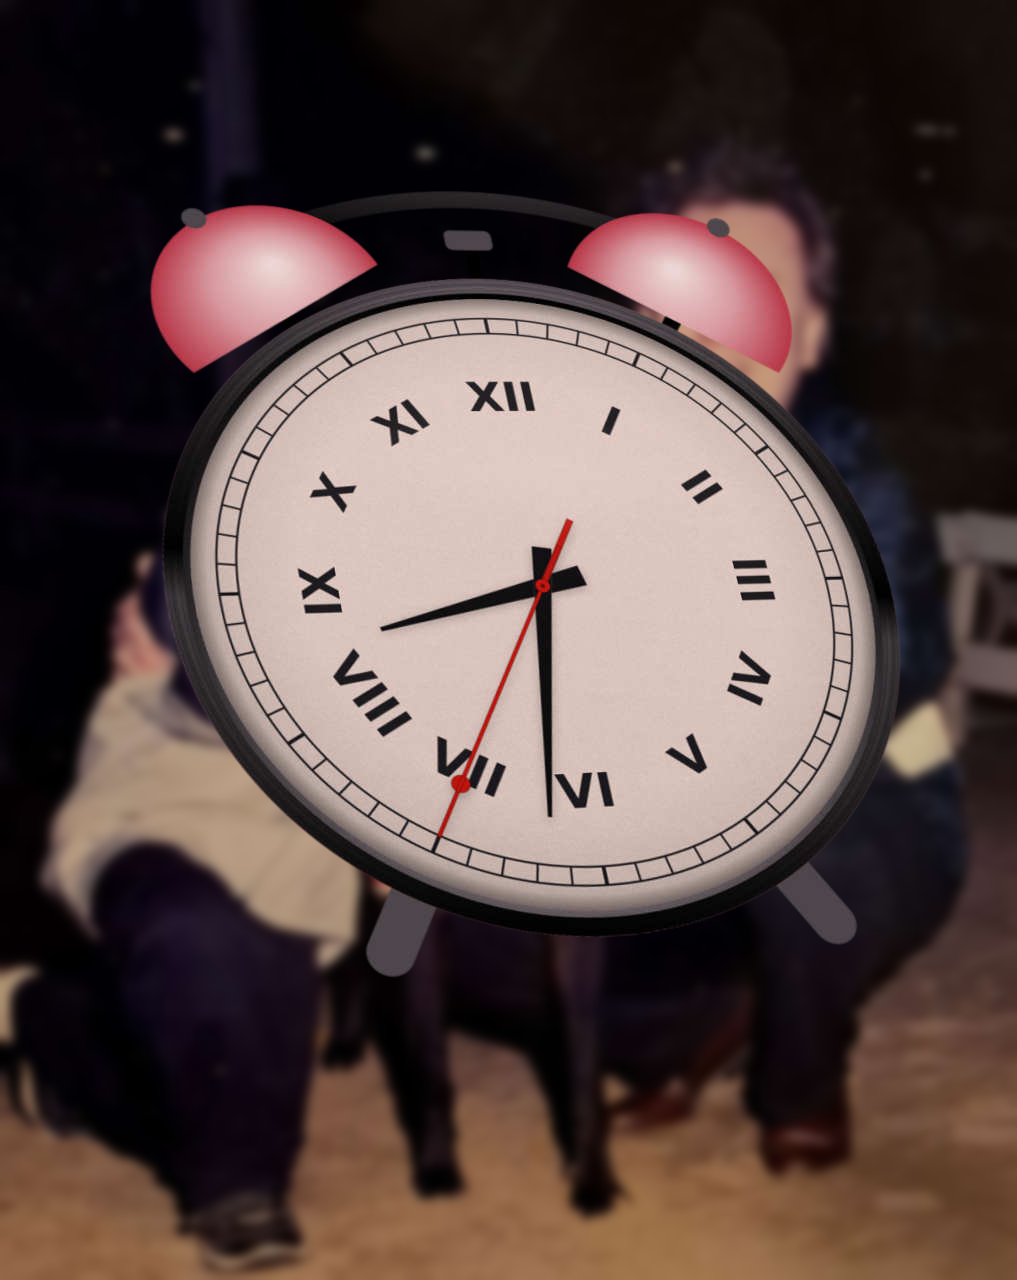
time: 8:31:35
